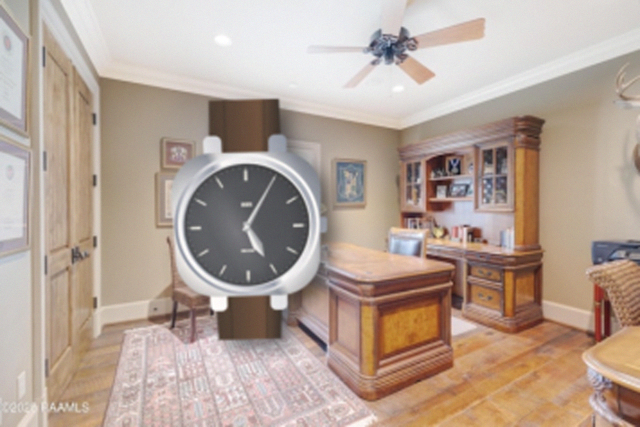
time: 5:05
